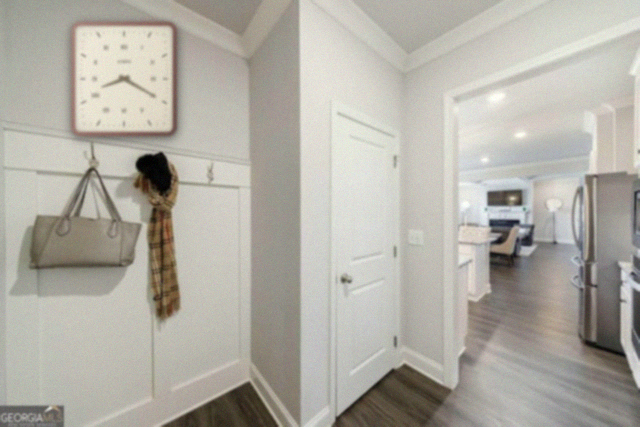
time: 8:20
